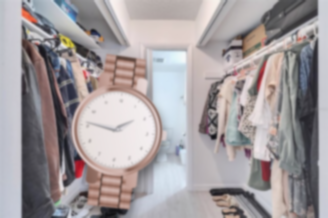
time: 1:46
